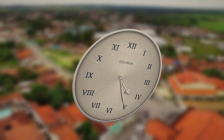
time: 4:25
